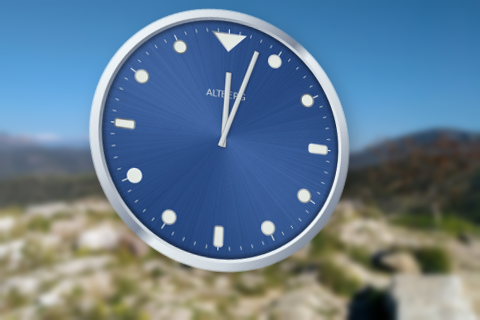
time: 12:03
